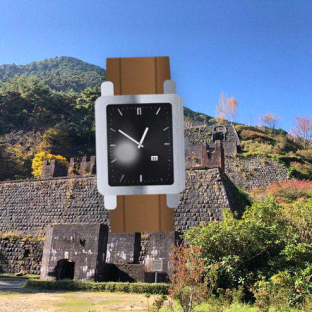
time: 12:51
